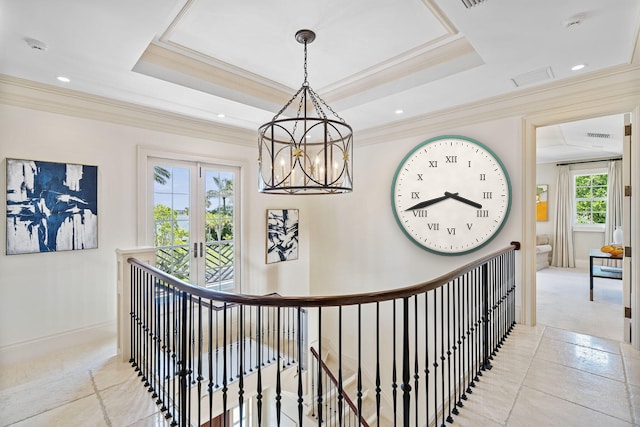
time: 3:42
